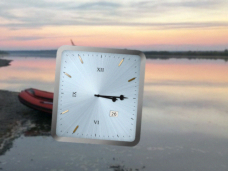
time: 3:15
